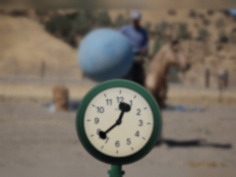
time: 12:38
